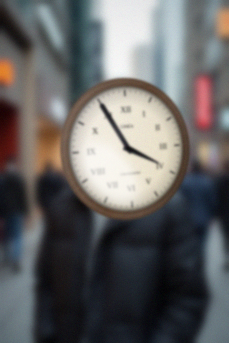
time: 3:55
